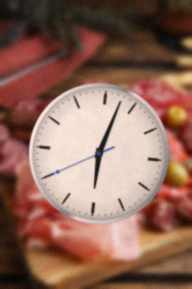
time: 6:02:40
